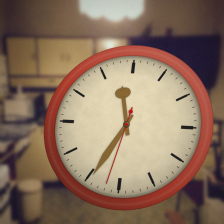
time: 11:34:32
